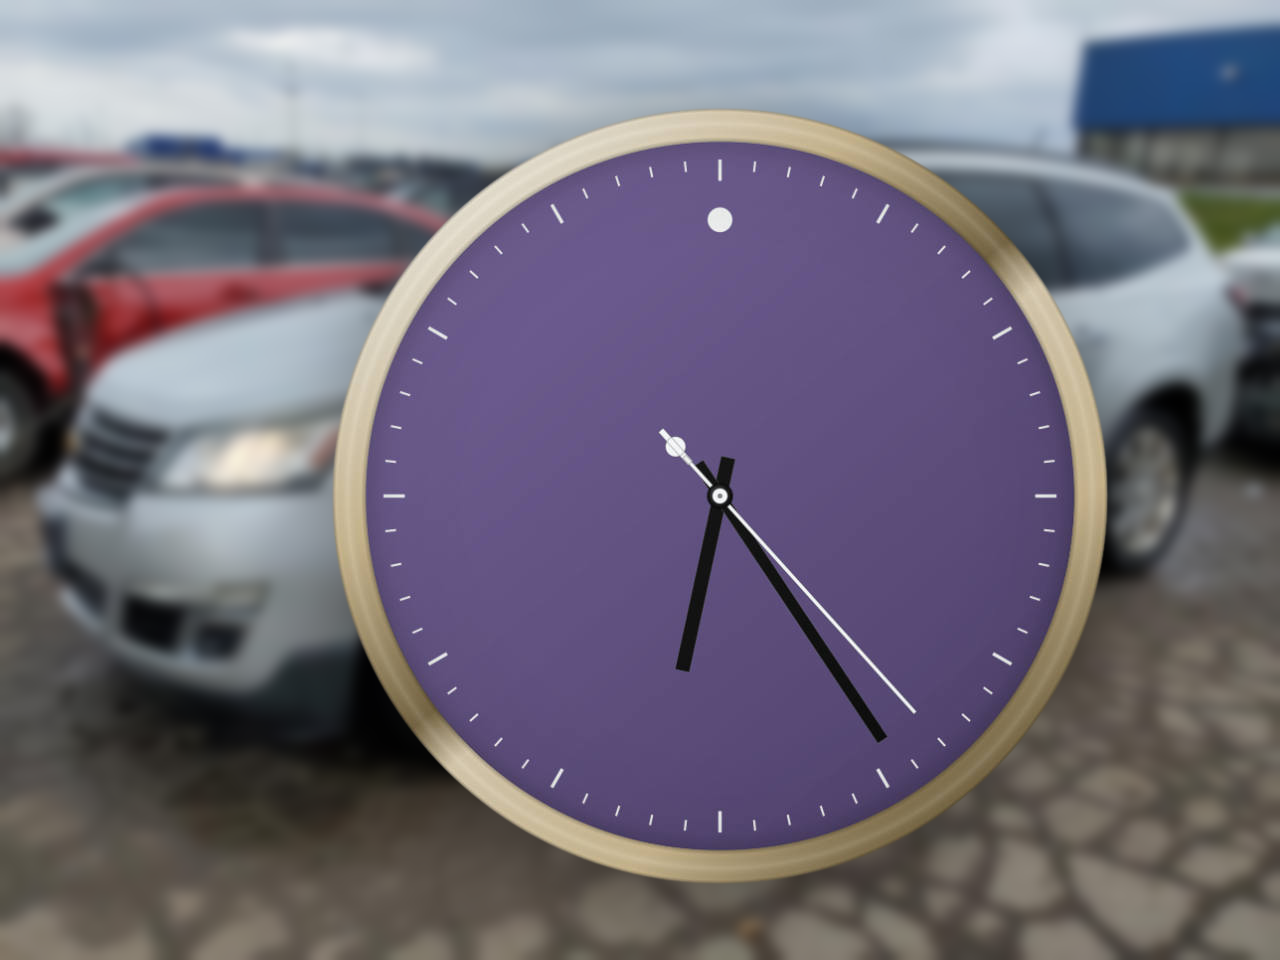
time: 6:24:23
